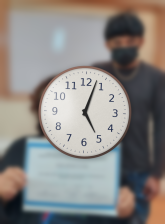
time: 5:03
